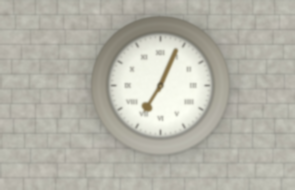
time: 7:04
